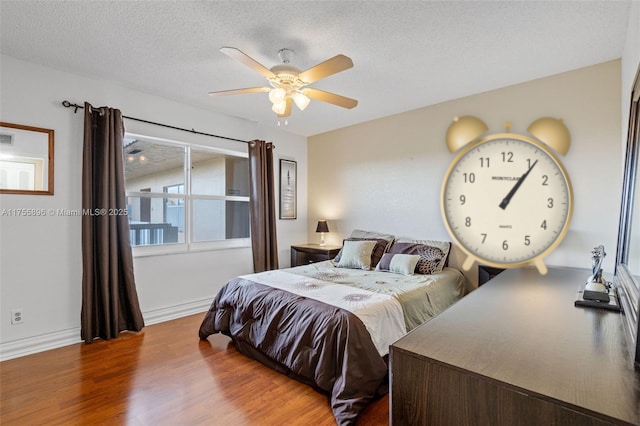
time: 1:06
